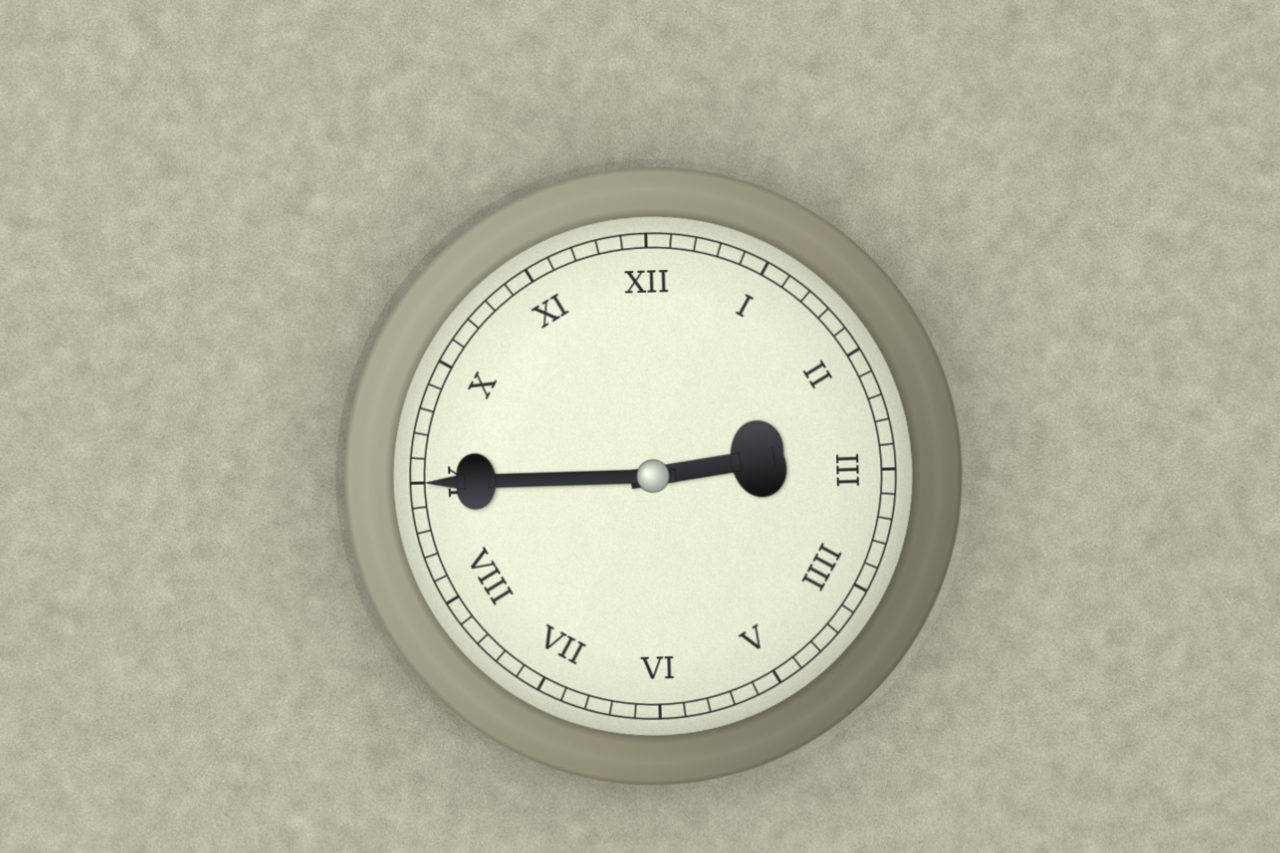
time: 2:45
